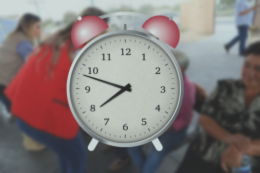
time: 7:48
